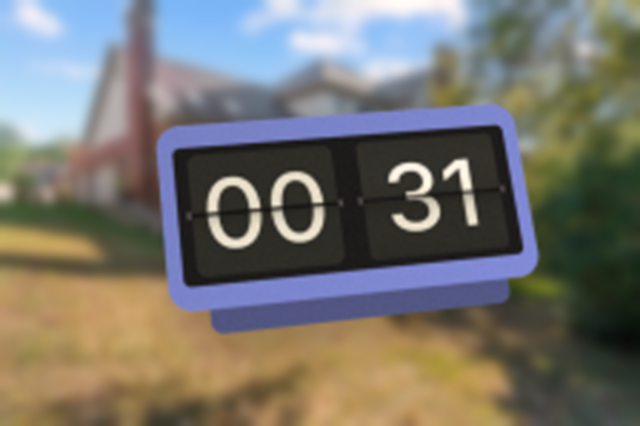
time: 0:31
